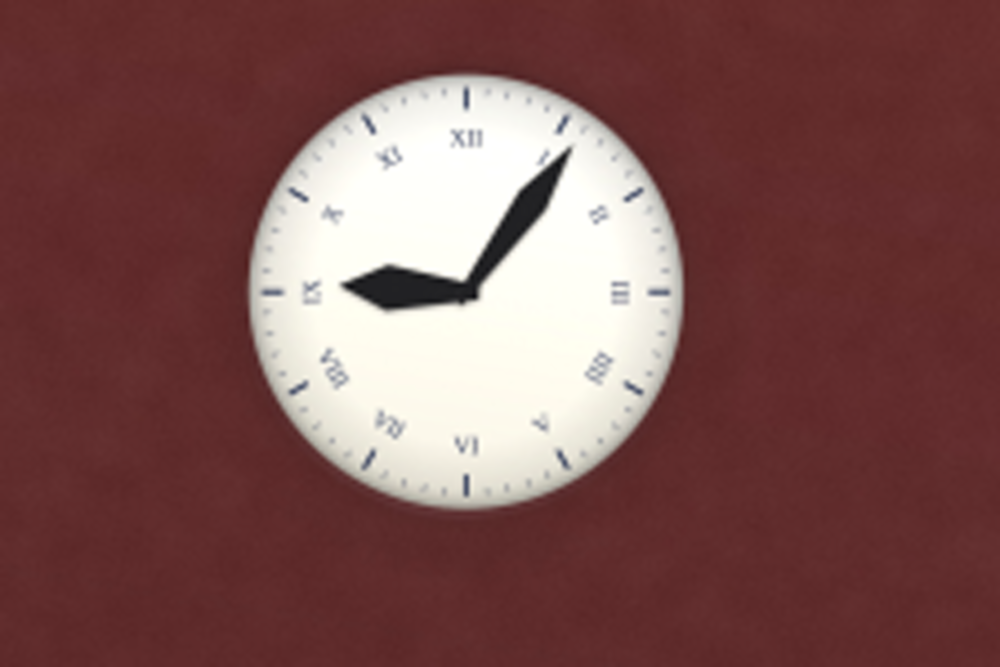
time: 9:06
